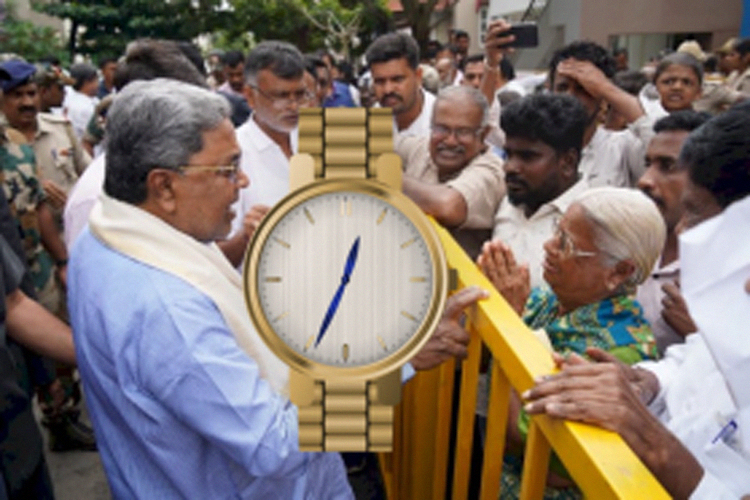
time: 12:34
